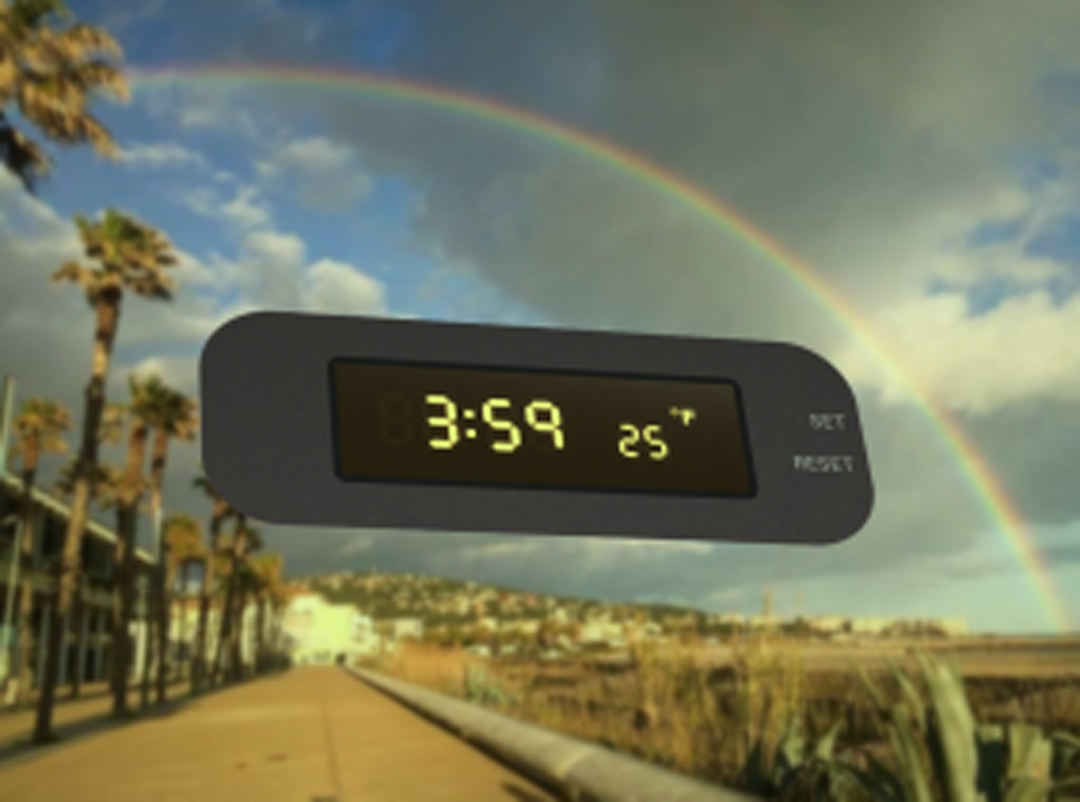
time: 3:59
